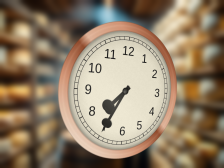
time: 7:35
